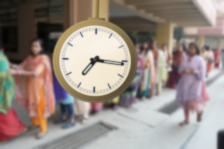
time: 7:16
